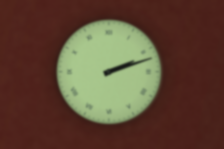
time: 2:12
